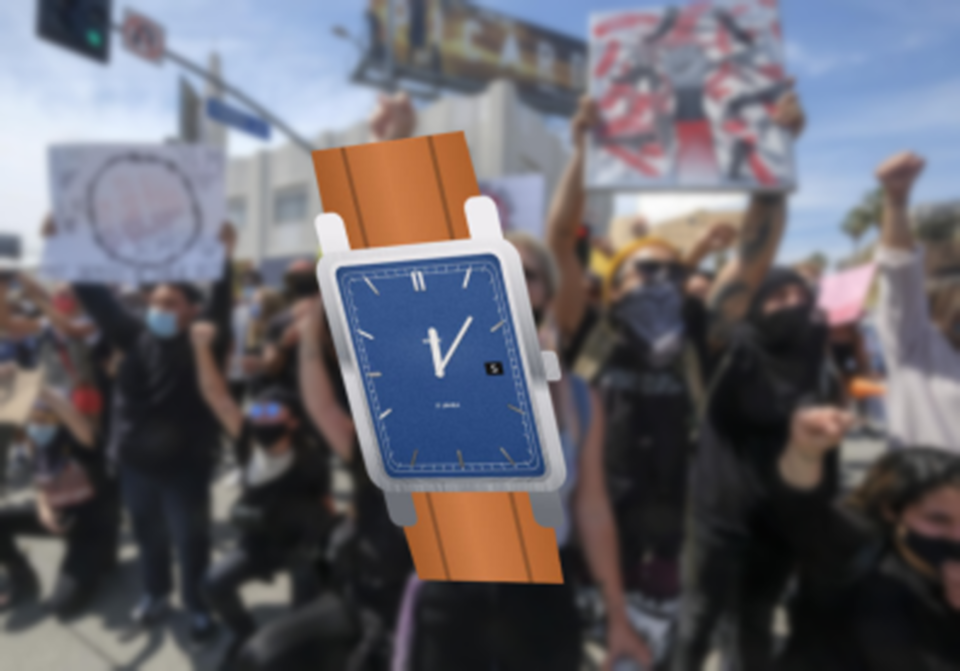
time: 12:07
